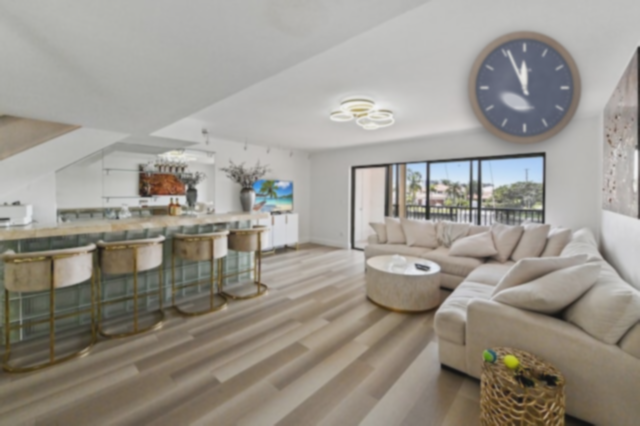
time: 11:56
